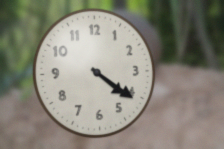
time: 4:21
